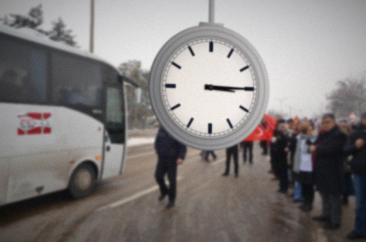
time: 3:15
